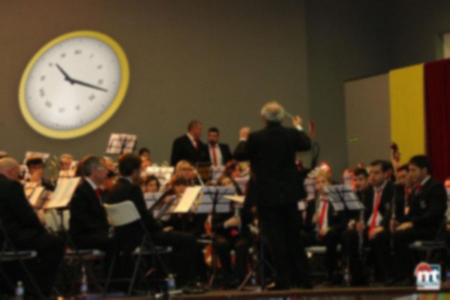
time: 10:17
